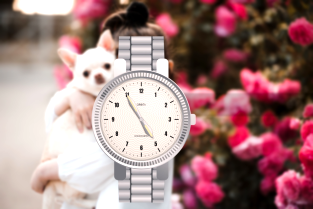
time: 4:55
